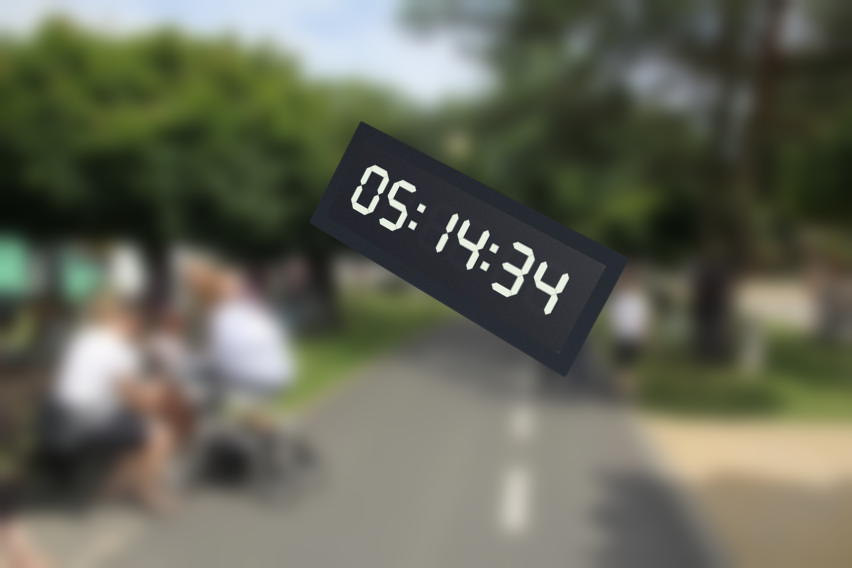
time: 5:14:34
